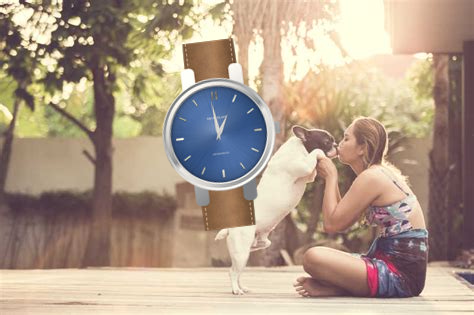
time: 12:59
